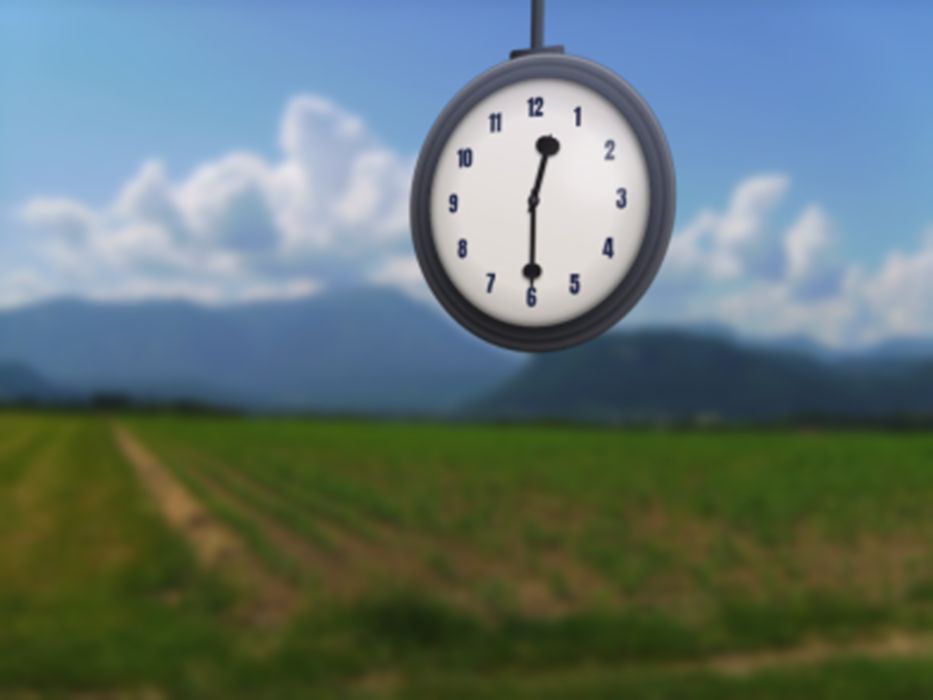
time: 12:30
